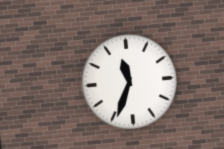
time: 11:34
